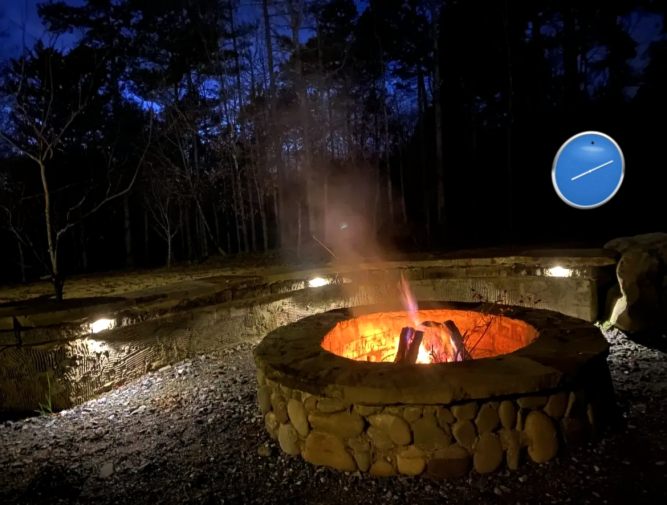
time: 8:11
